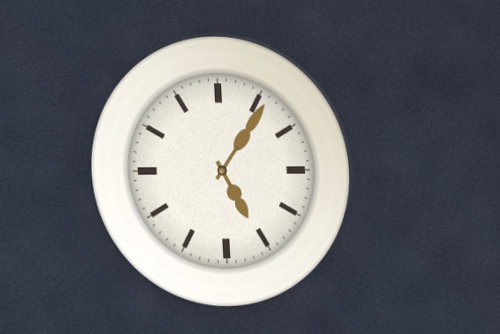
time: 5:06
